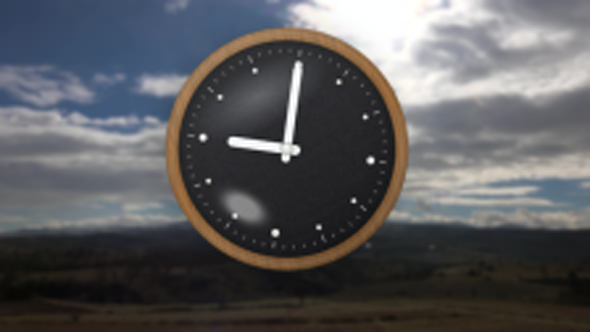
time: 9:00
